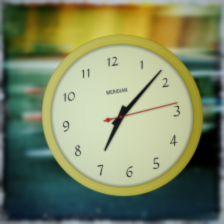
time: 7:08:14
